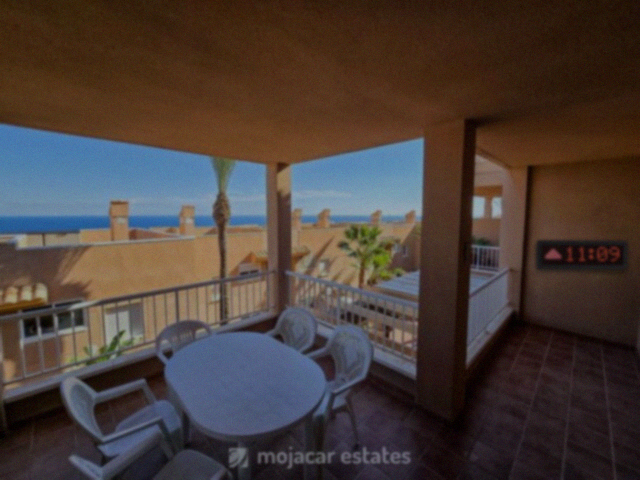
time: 11:09
